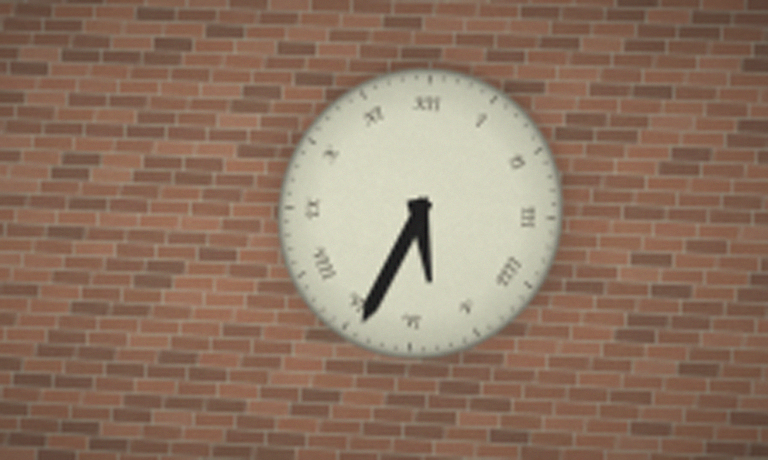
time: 5:34
